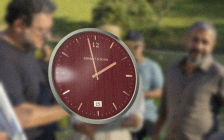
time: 1:58
